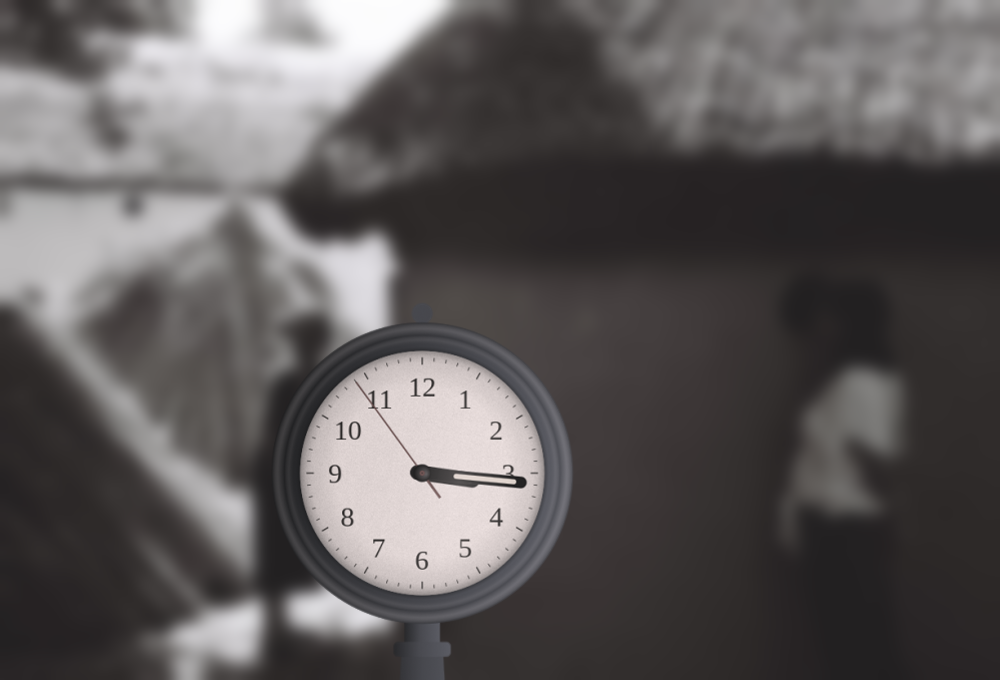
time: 3:15:54
